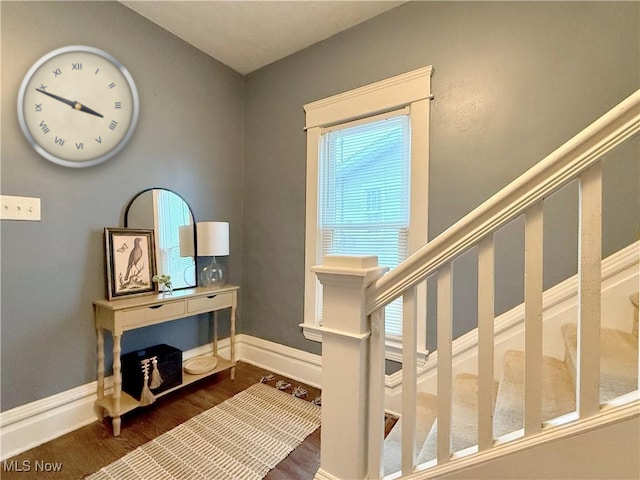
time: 3:49
